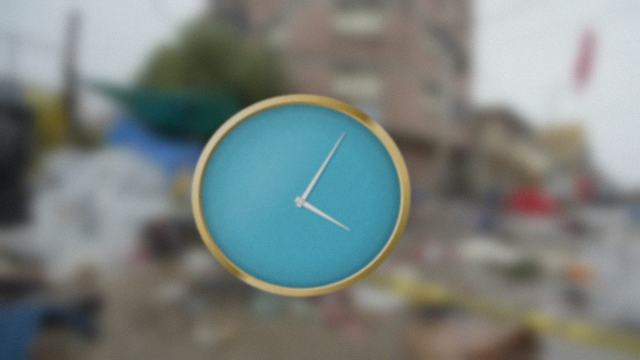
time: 4:05
